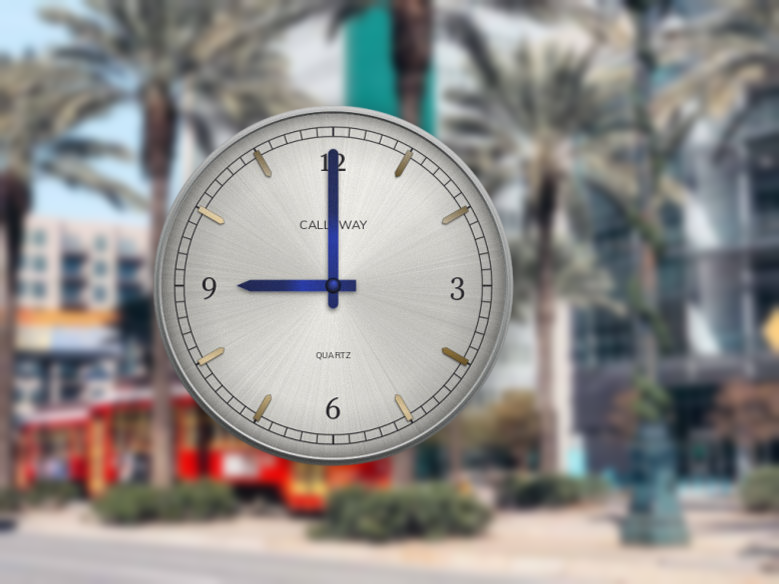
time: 9:00
